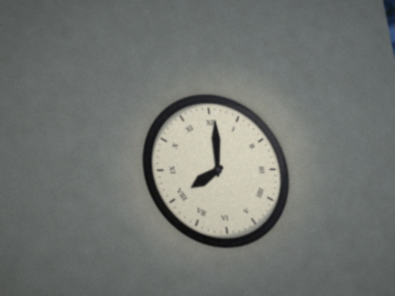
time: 8:01
